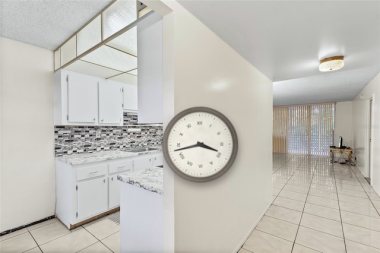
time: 3:43
